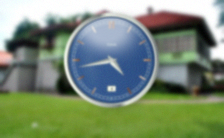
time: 4:43
